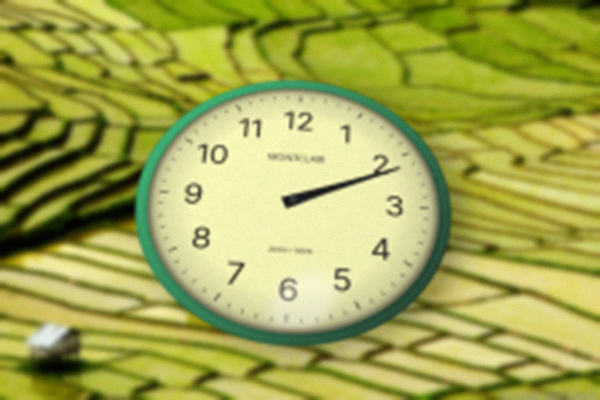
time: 2:11
